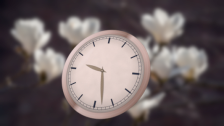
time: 9:28
